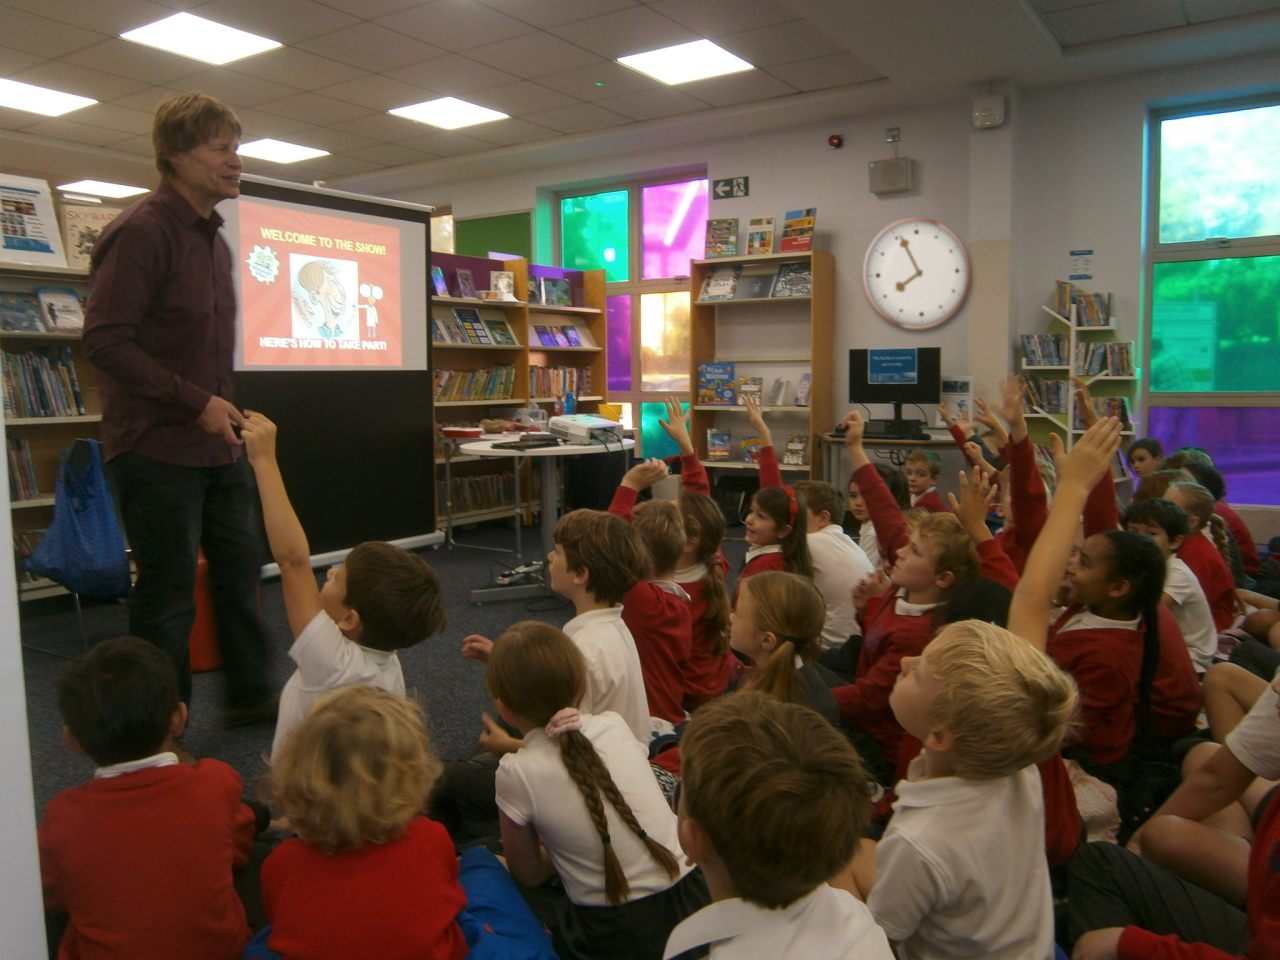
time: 7:56
